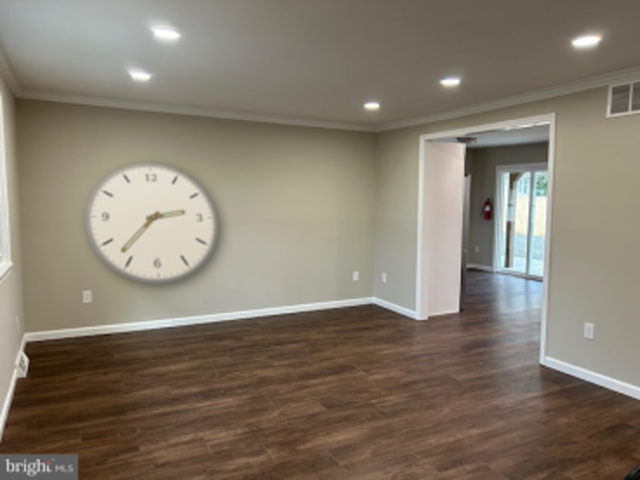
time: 2:37
